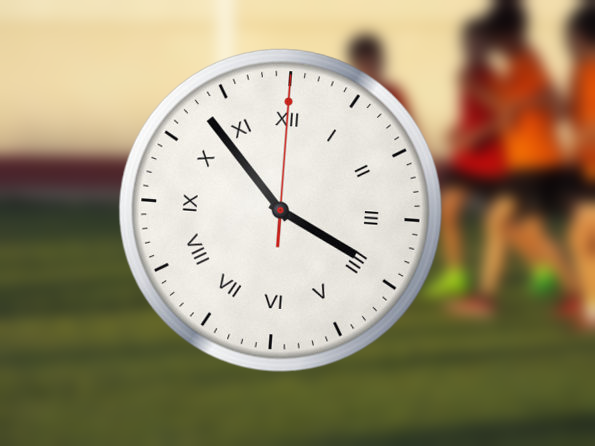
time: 3:53:00
